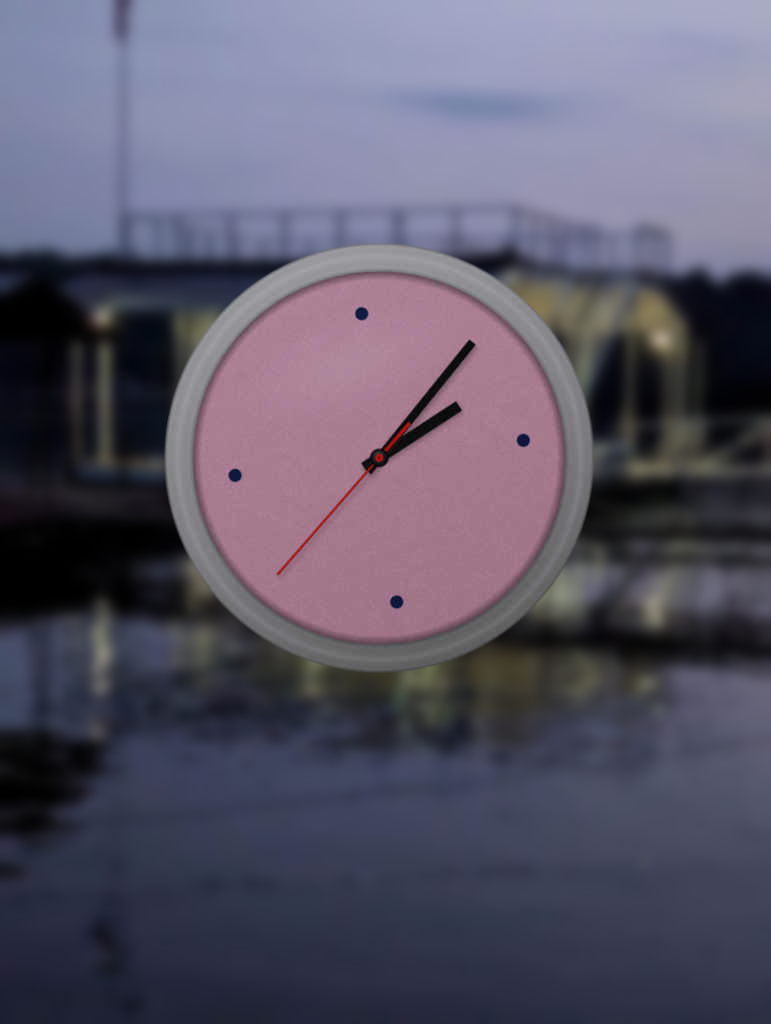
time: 2:07:38
